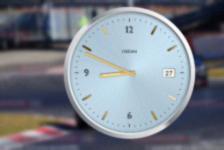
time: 8:49
